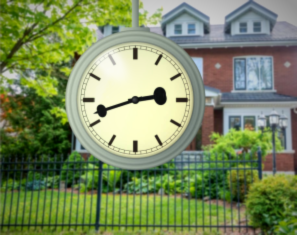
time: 2:42
